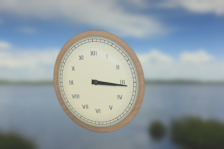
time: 3:16
